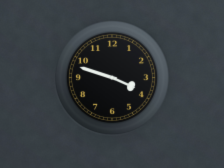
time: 3:48
